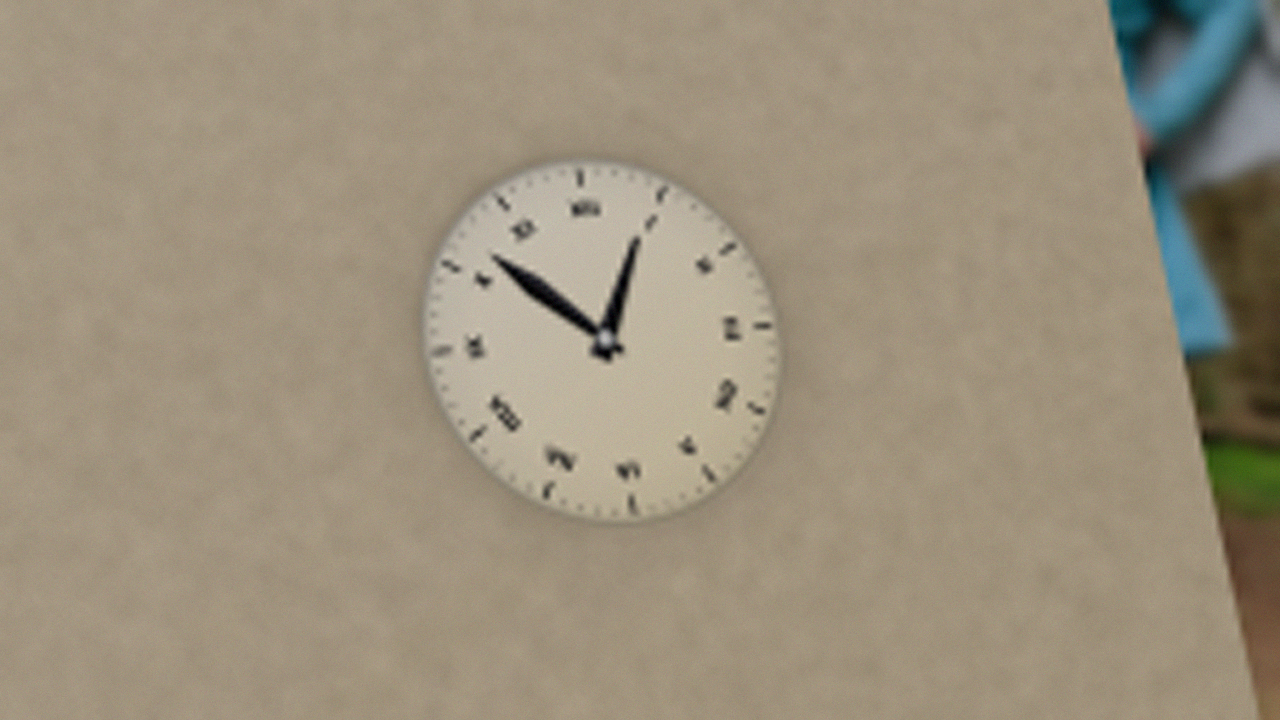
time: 12:52
